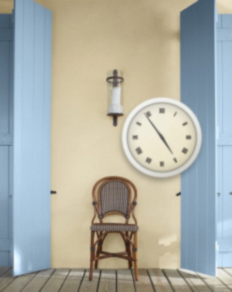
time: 4:54
